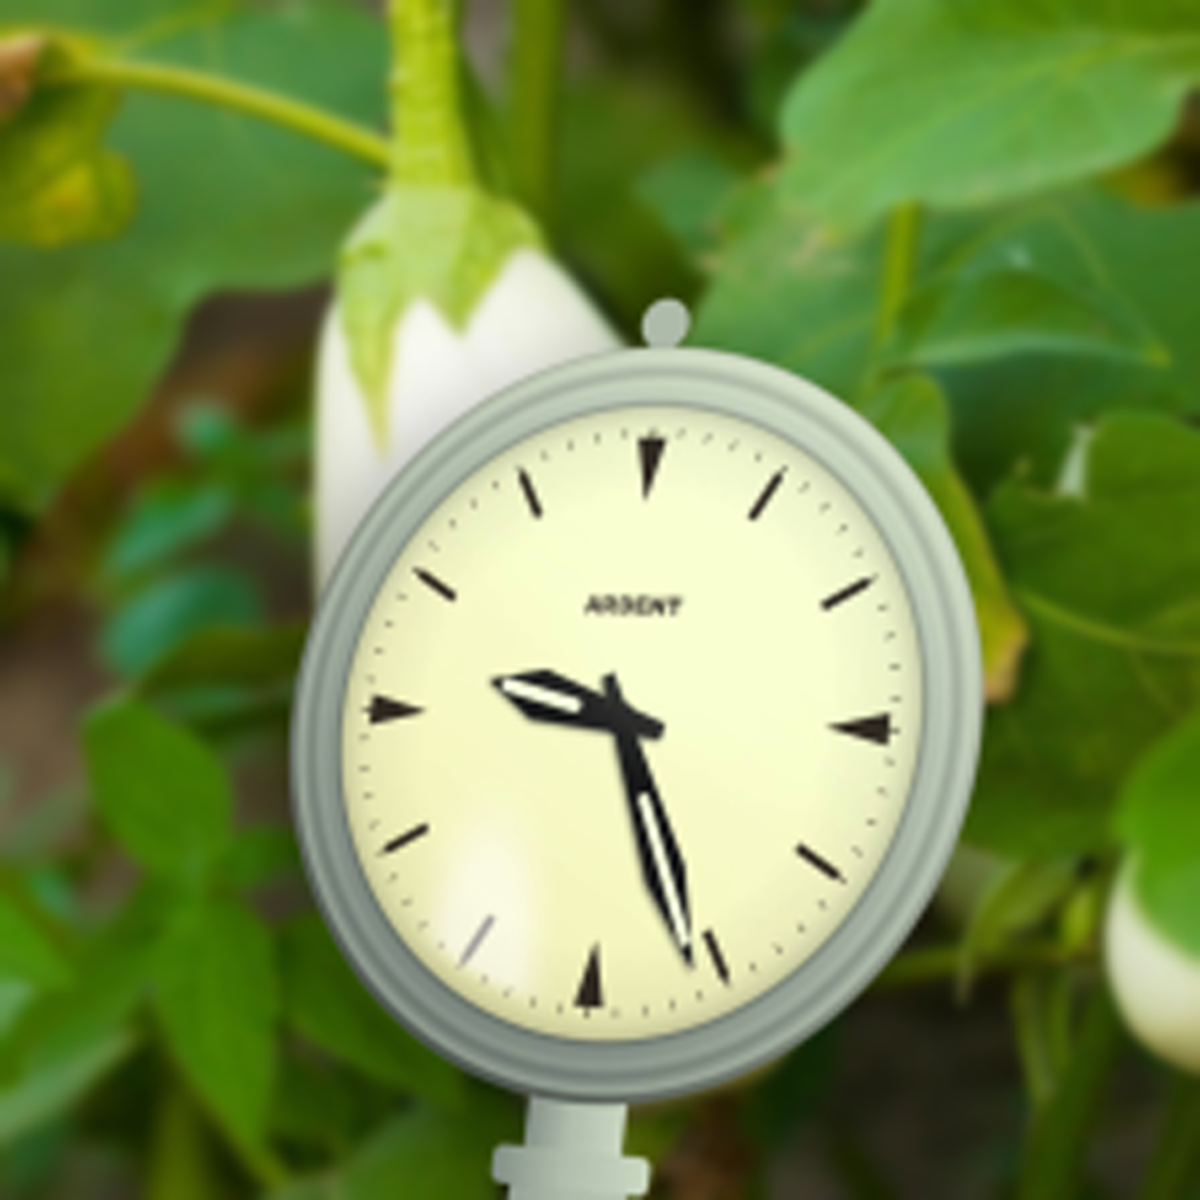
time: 9:26
